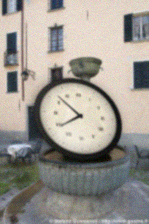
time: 7:52
